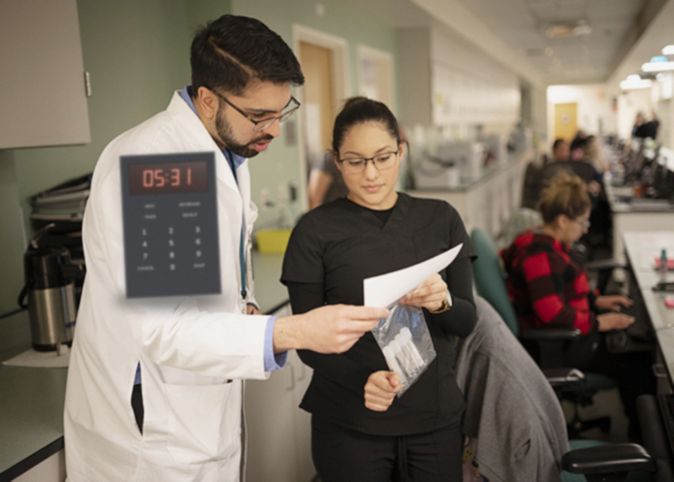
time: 5:31
